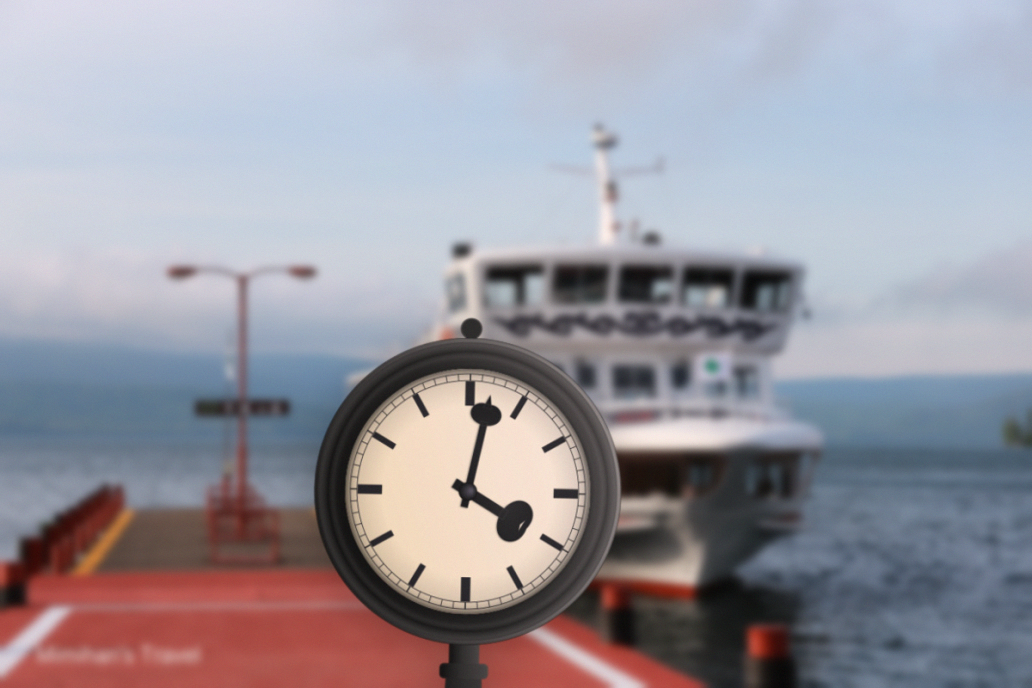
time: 4:02
